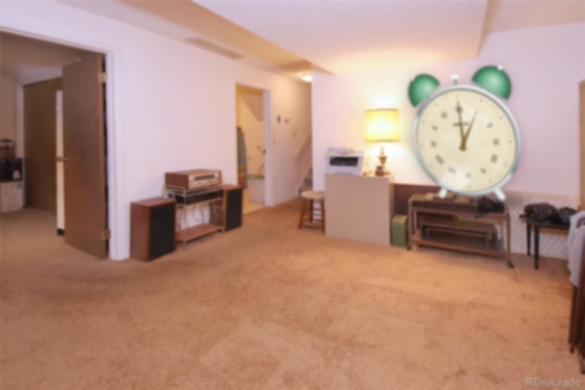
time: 1:00
